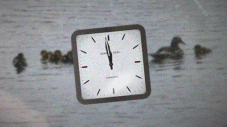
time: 11:59
